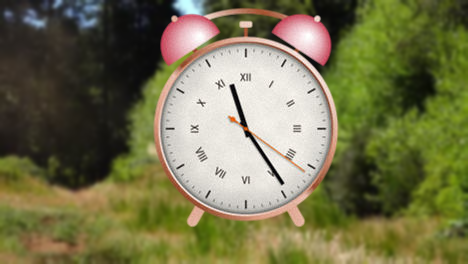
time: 11:24:21
